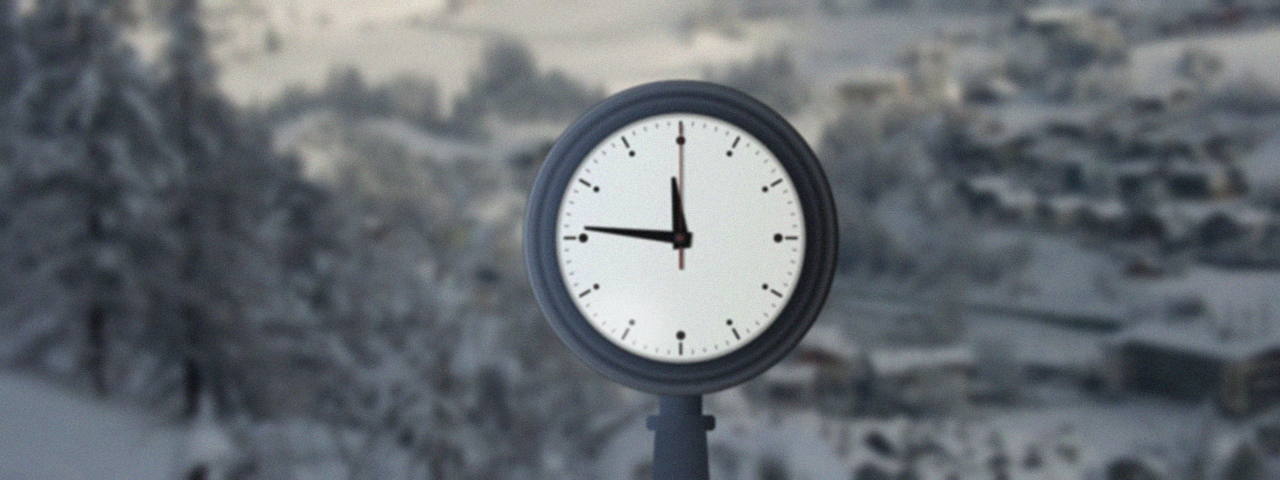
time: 11:46:00
